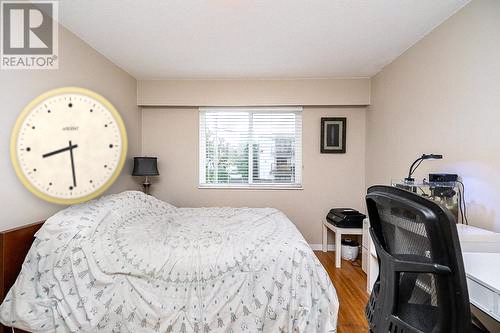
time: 8:29
